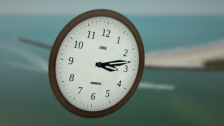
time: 3:13
